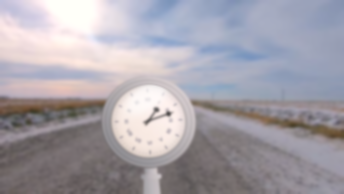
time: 1:12
